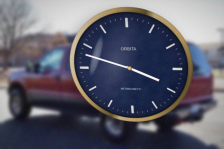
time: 3:48
